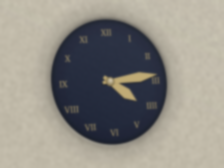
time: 4:14
